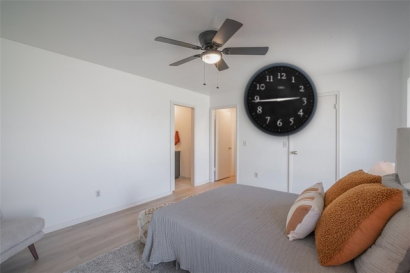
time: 2:44
